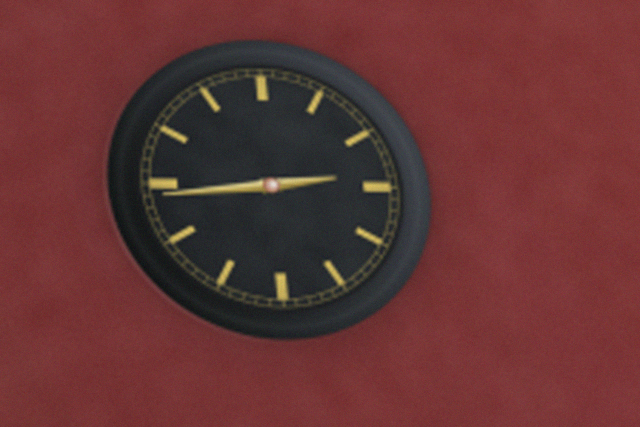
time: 2:44
